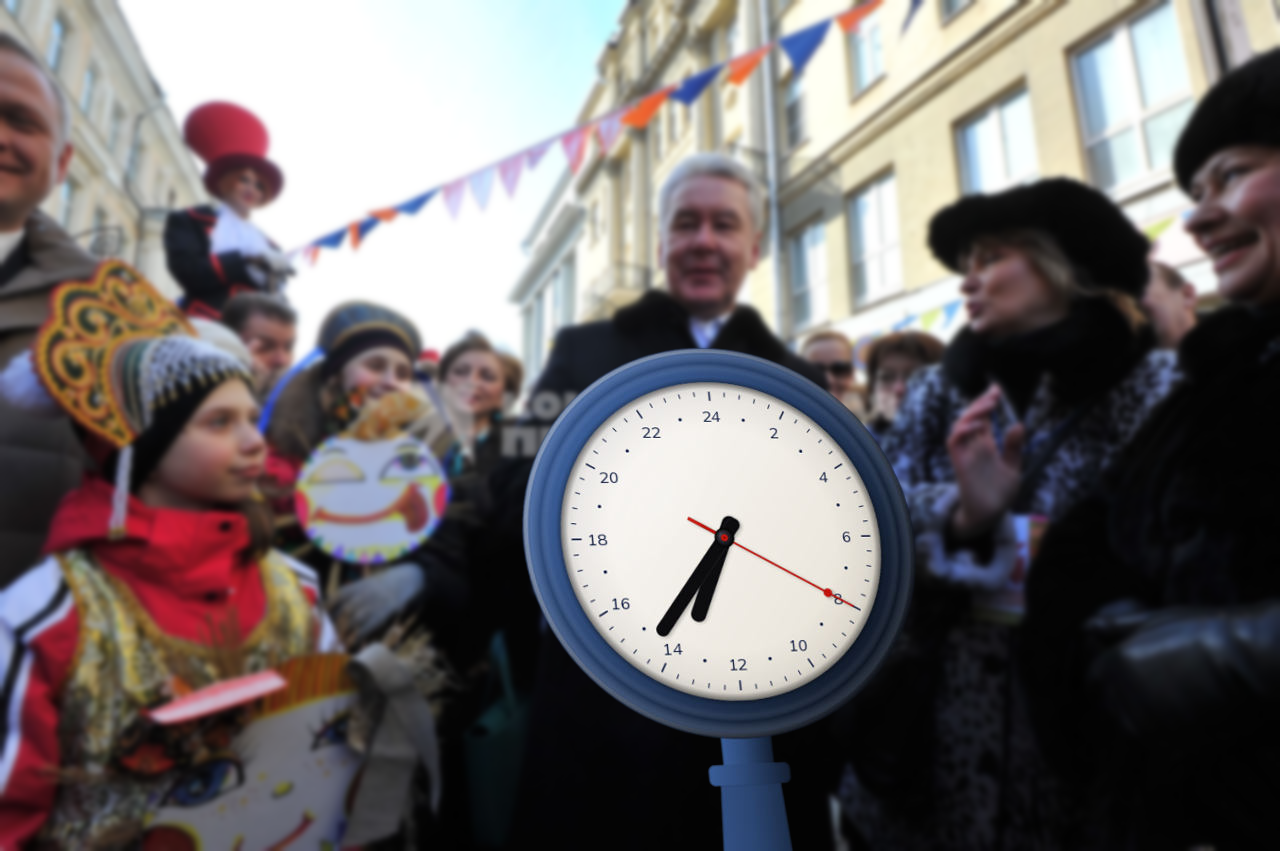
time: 13:36:20
